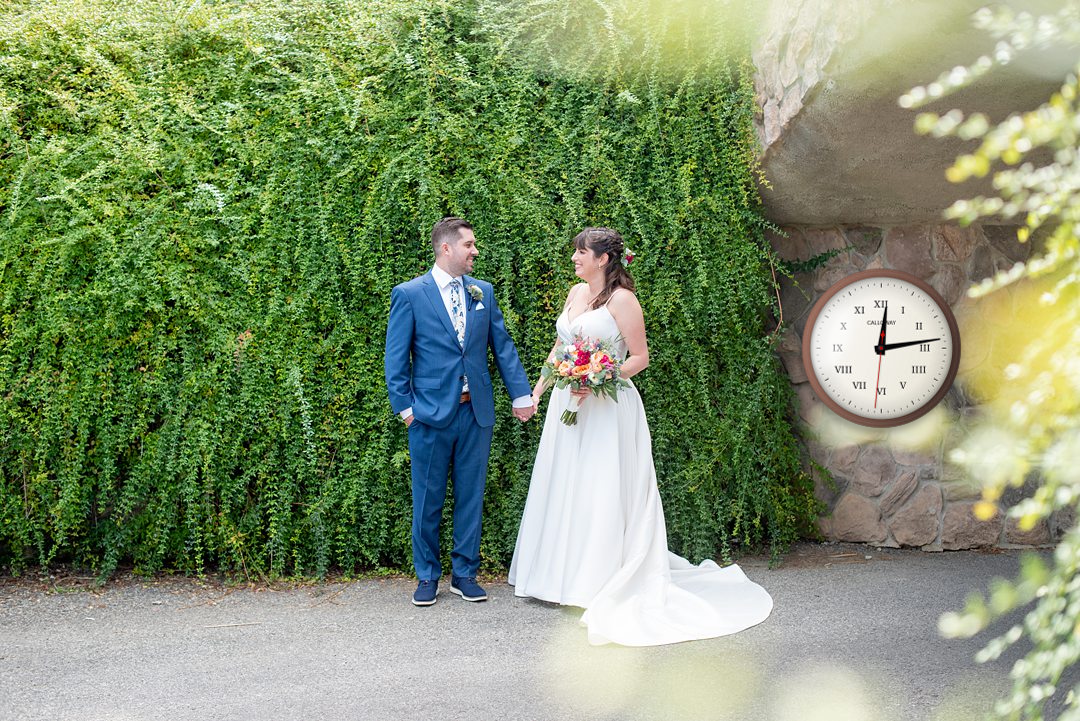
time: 12:13:31
